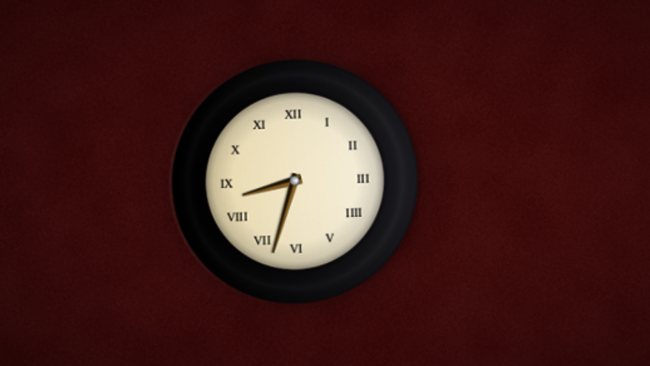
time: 8:33
